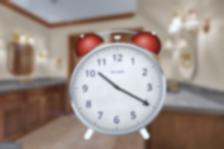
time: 10:20
